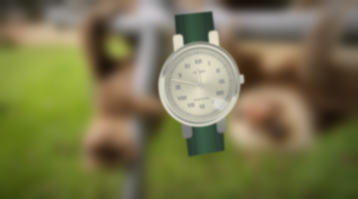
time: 11:48
